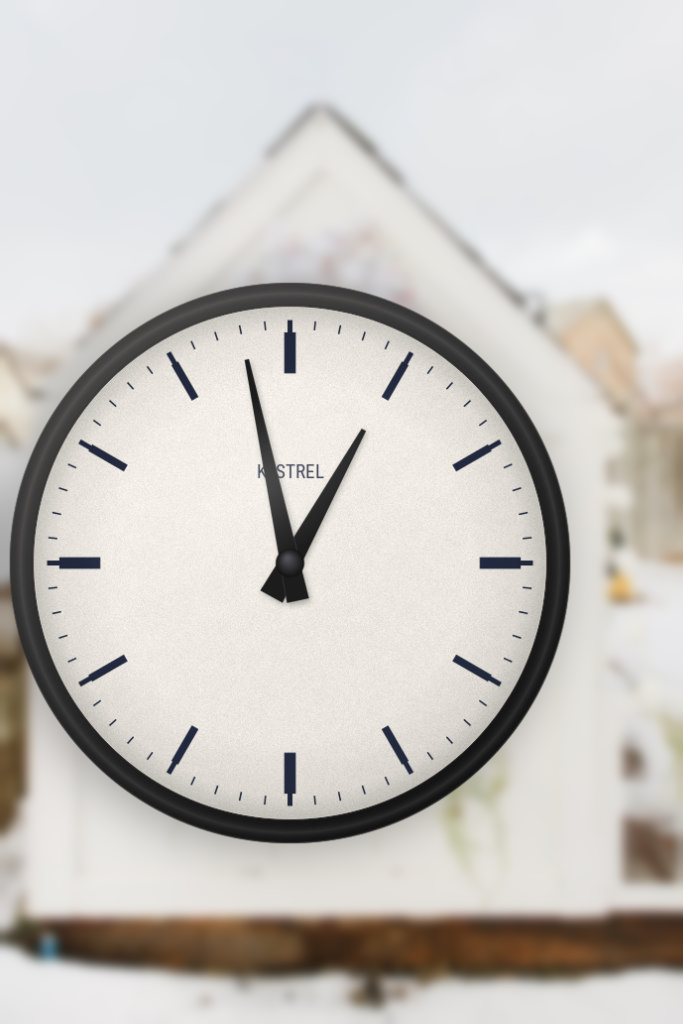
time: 12:58
